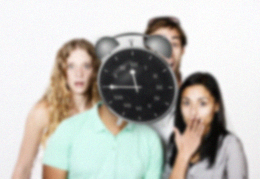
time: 11:45
